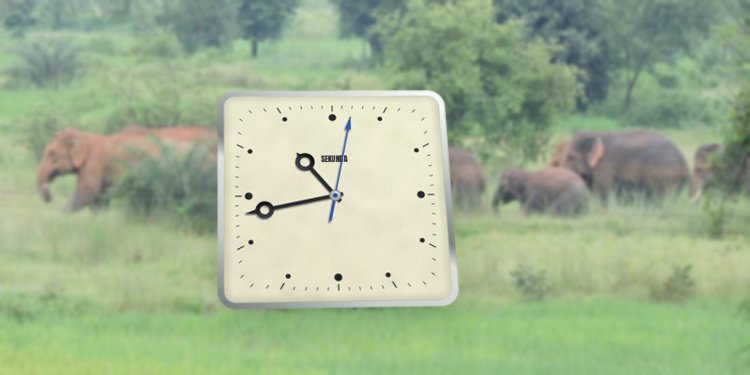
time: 10:43:02
